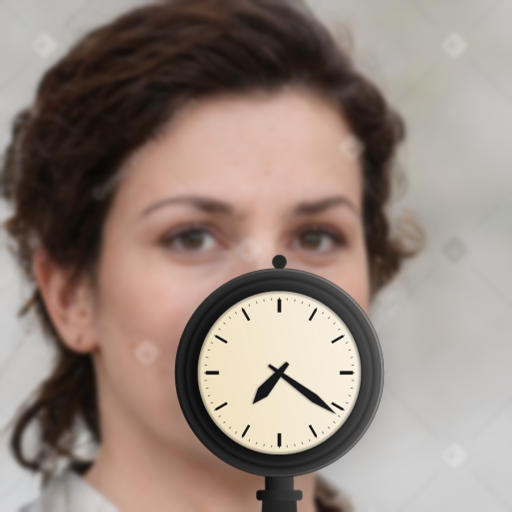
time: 7:21
